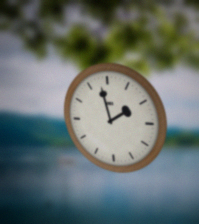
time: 1:58
